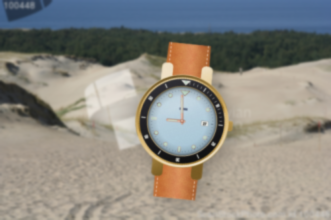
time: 8:59
